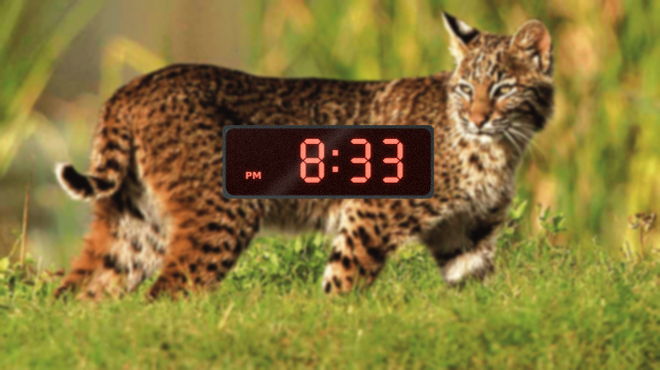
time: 8:33
